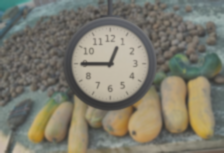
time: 12:45
